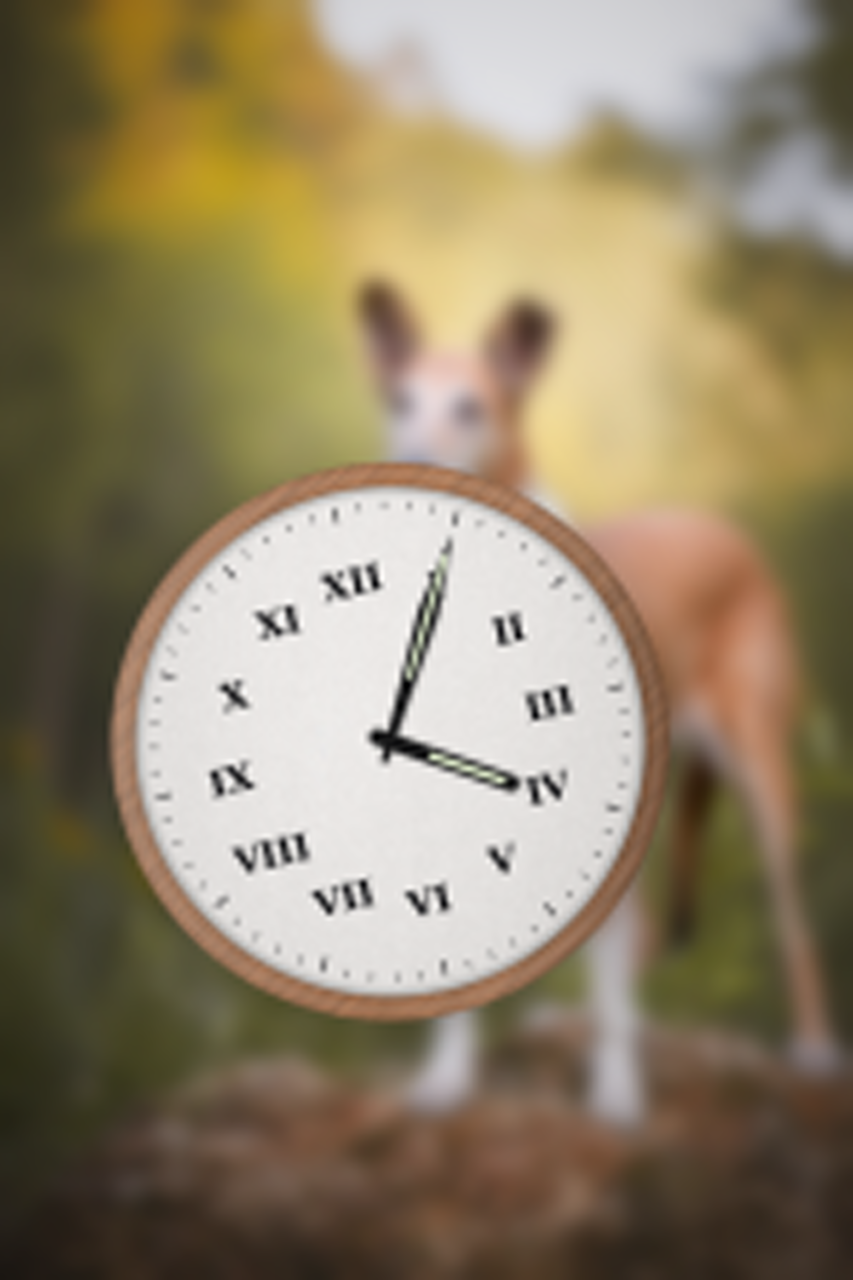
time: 4:05
